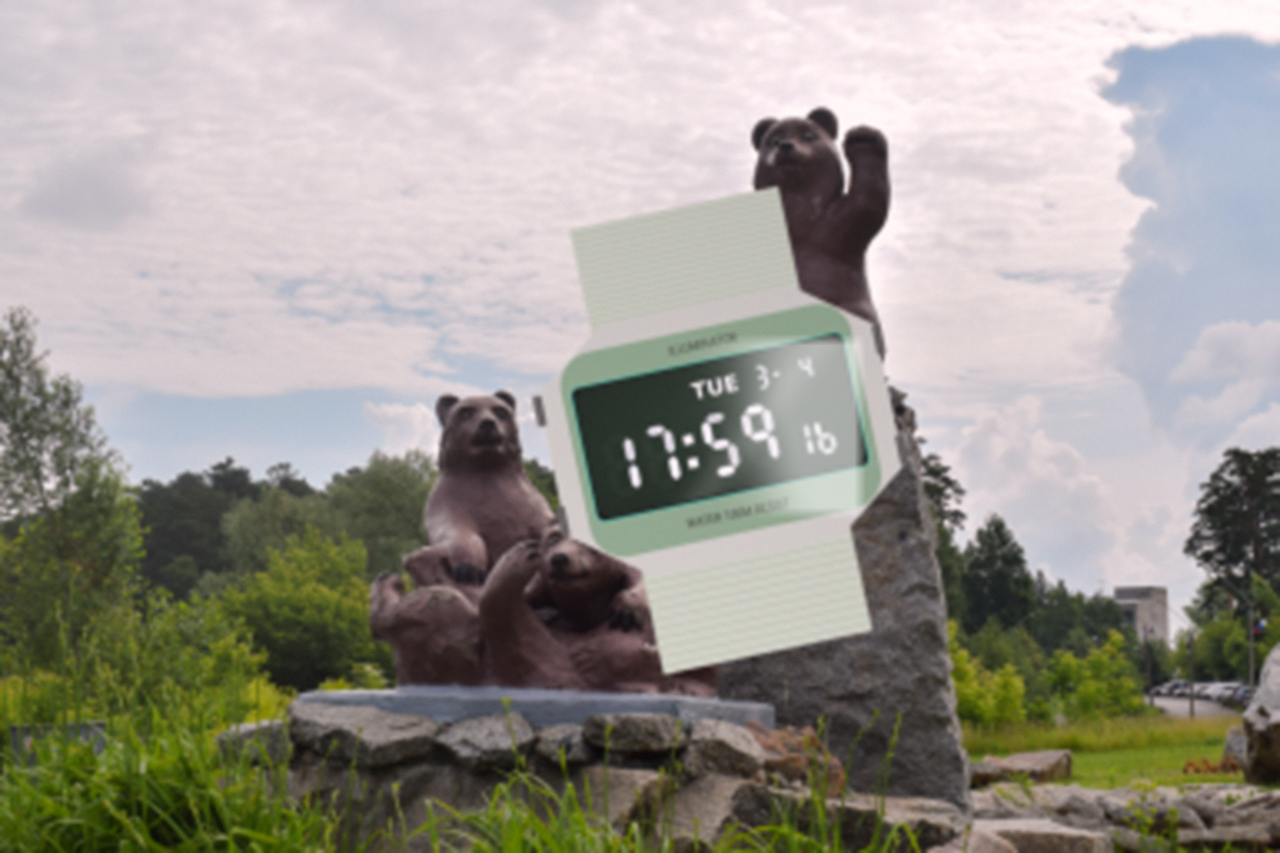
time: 17:59:16
